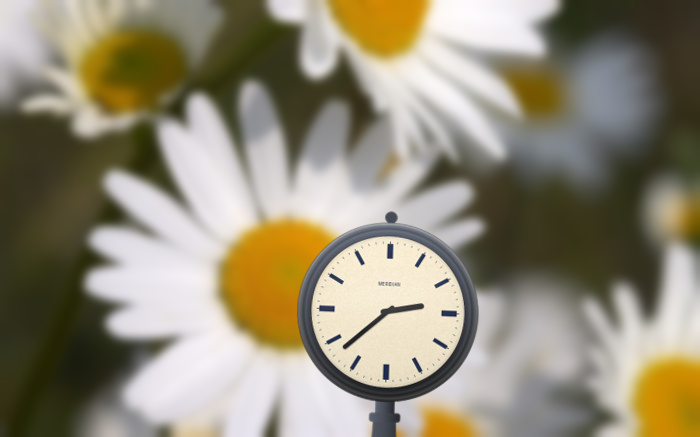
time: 2:38
